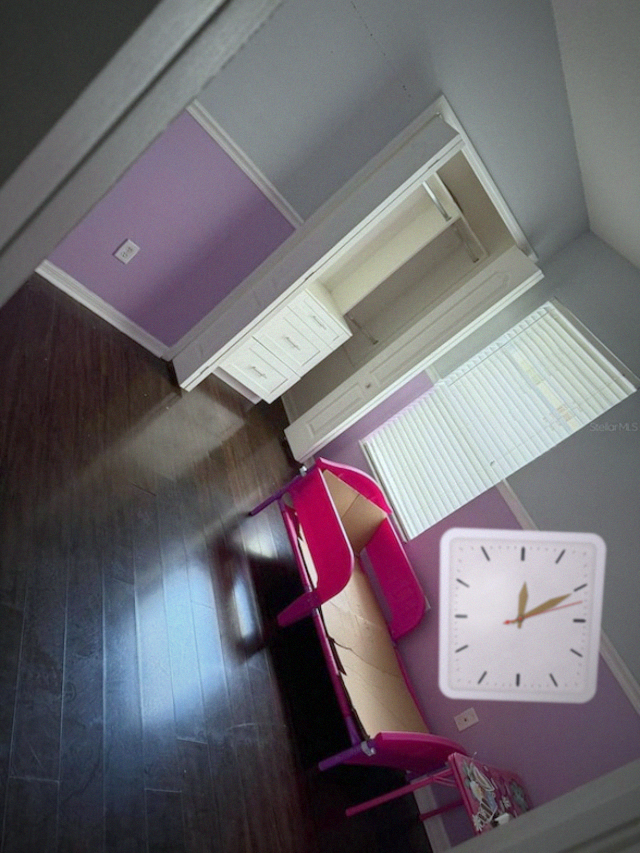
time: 12:10:12
